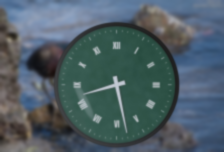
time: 8:28
